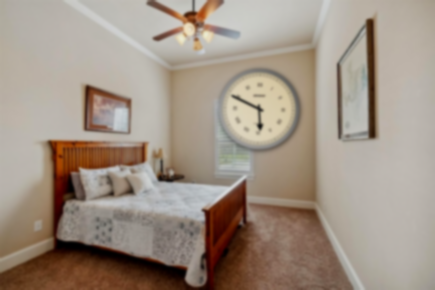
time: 5:49
